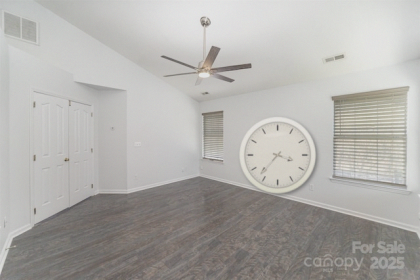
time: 3:37
